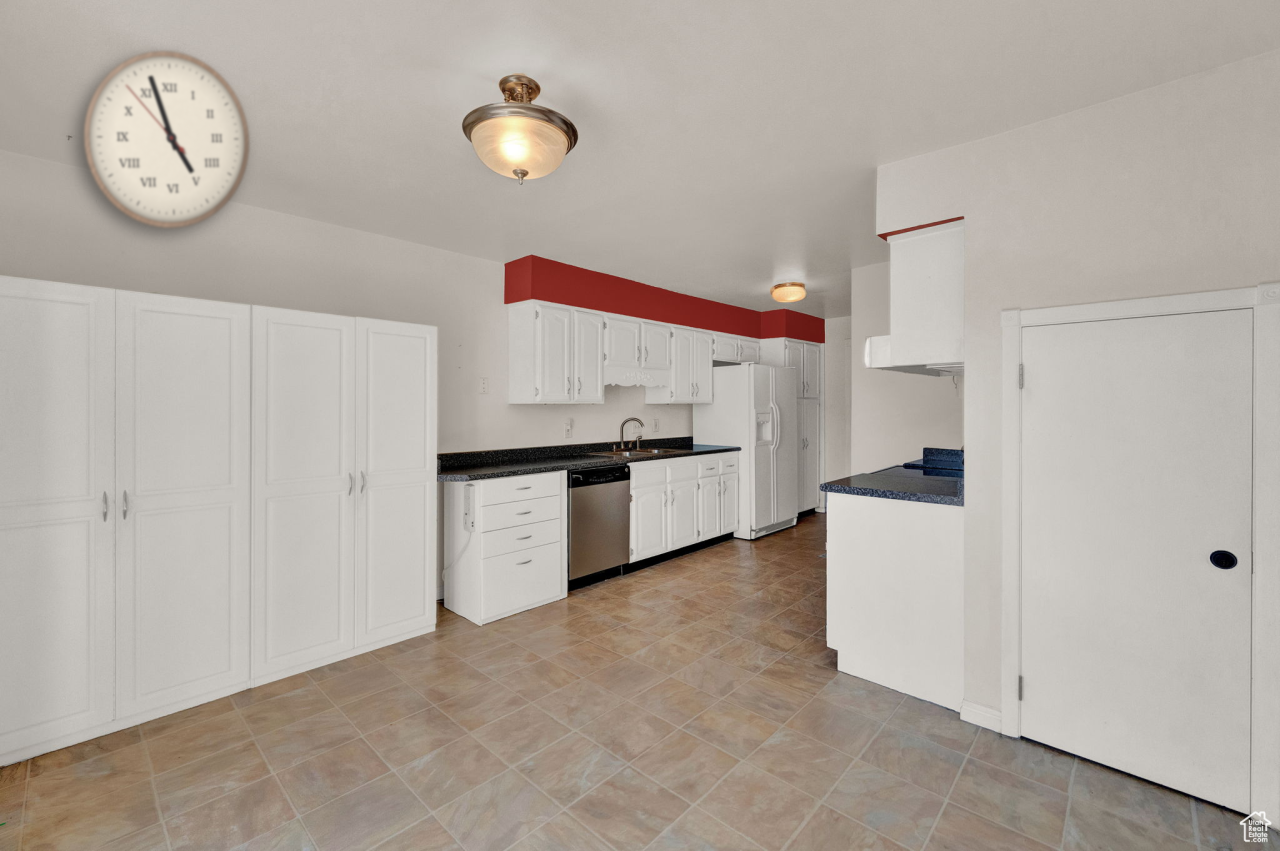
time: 4:56:53
